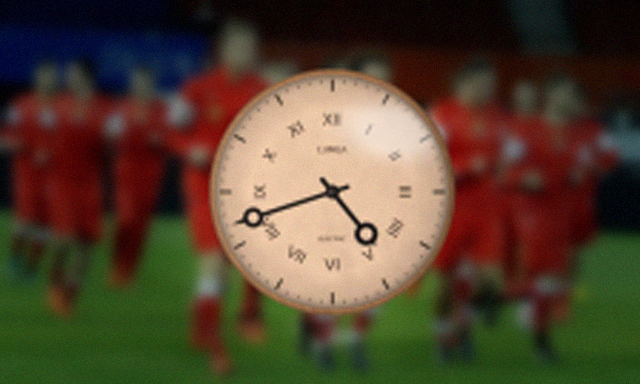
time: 4:42
